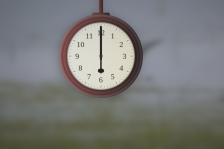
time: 6:00
